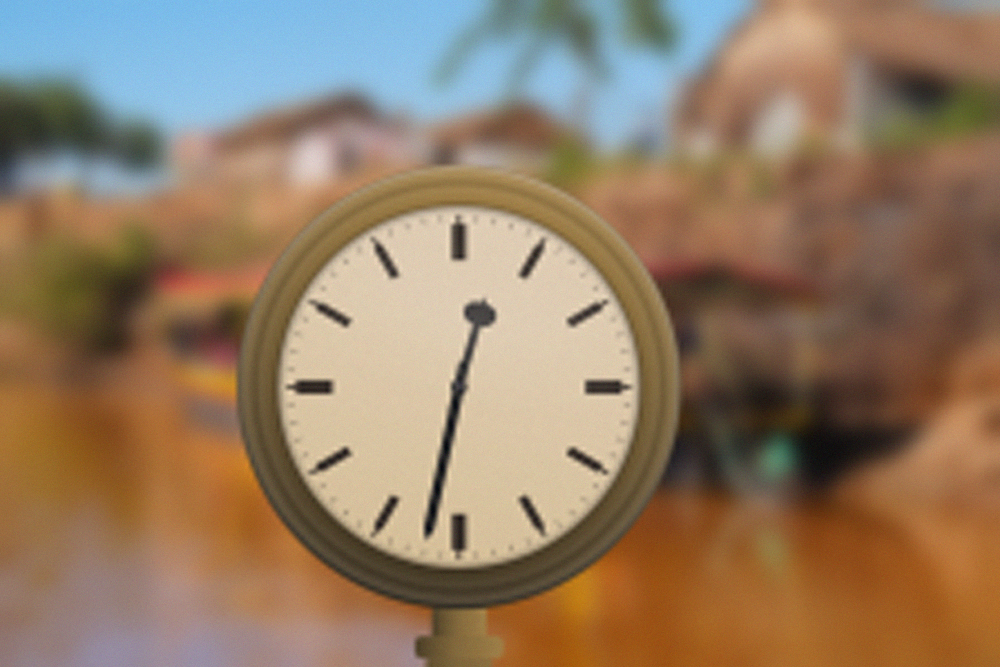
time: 12:32
